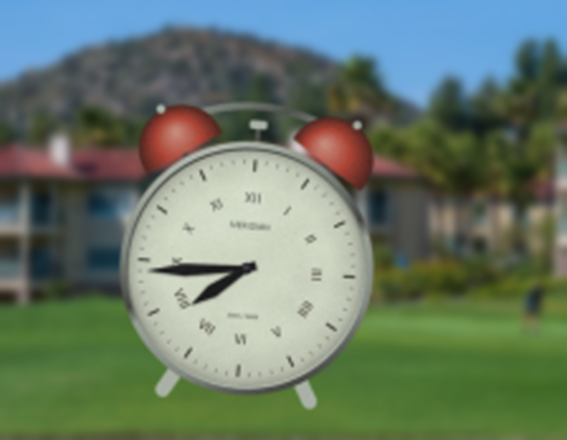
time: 7:44
